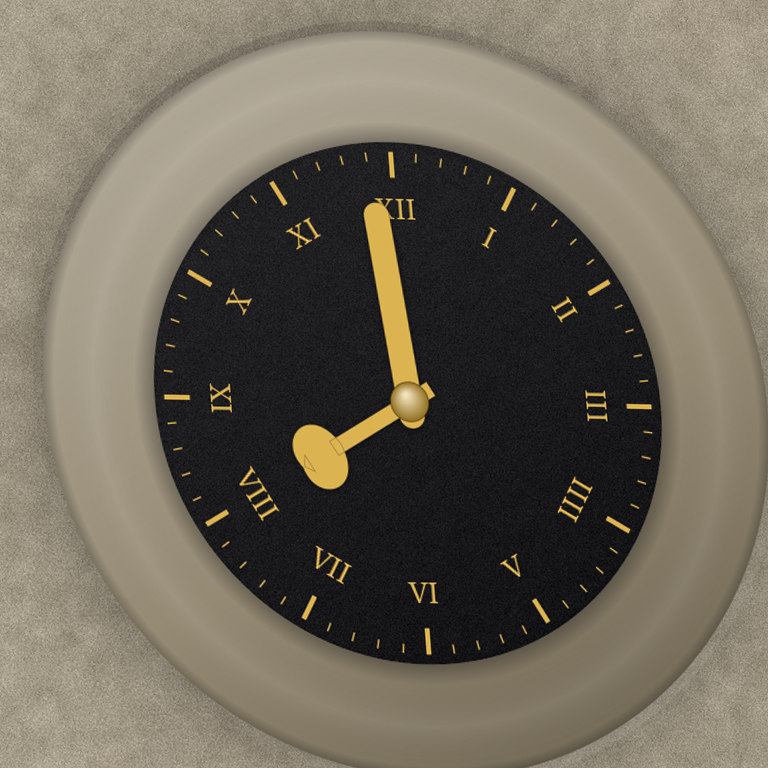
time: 7:59
